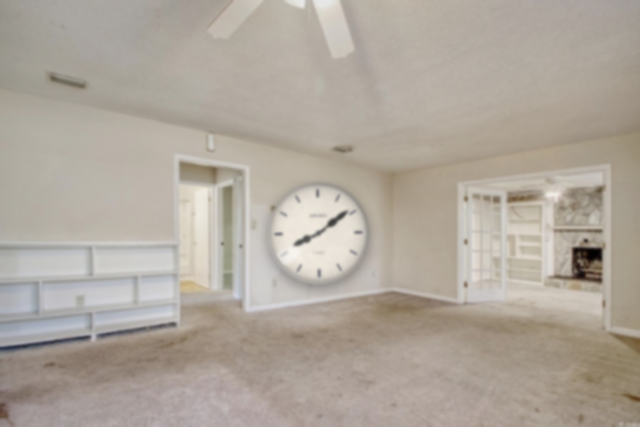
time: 8:09
